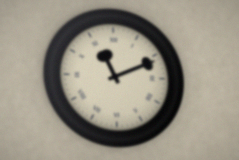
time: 11:11
